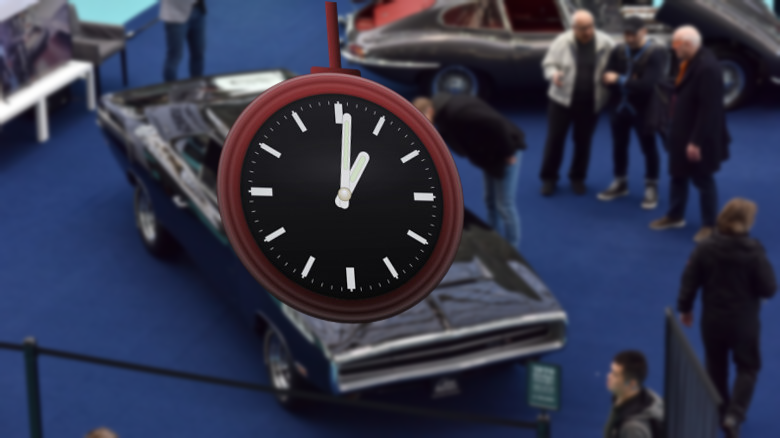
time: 1:01
